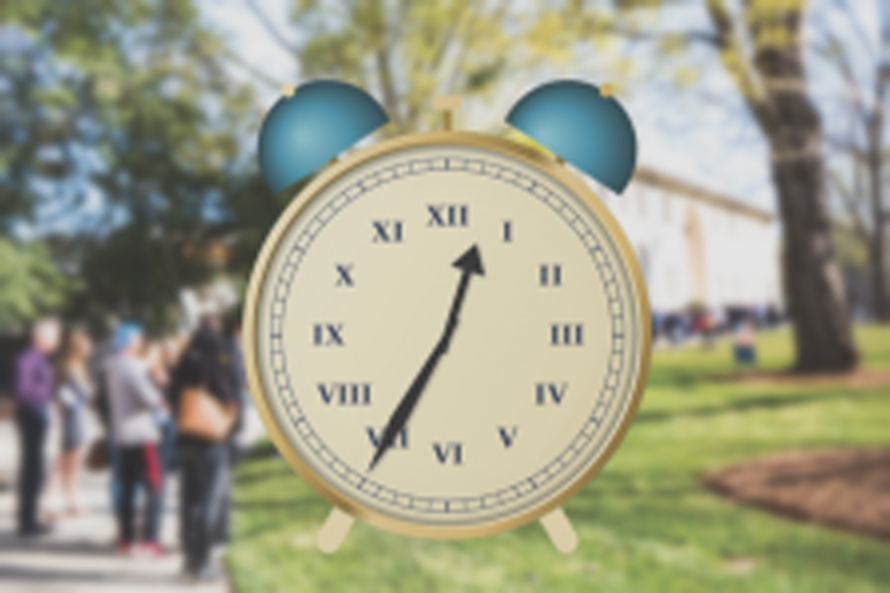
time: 12:35
